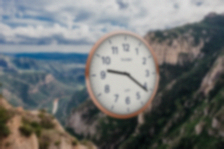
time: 9:21
